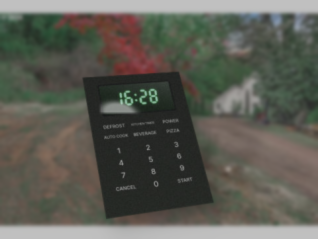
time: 16:28
